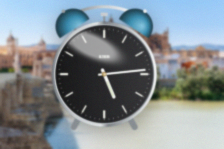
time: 5:14
